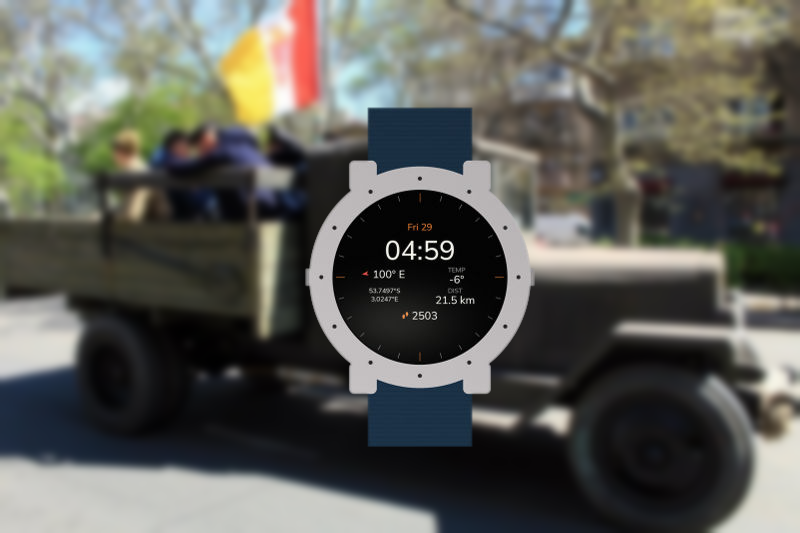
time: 4:59
